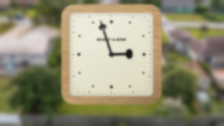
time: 2:57
